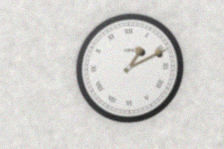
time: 1:11
